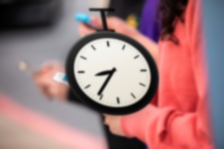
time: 8:36
